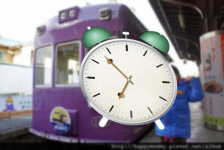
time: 6:53
